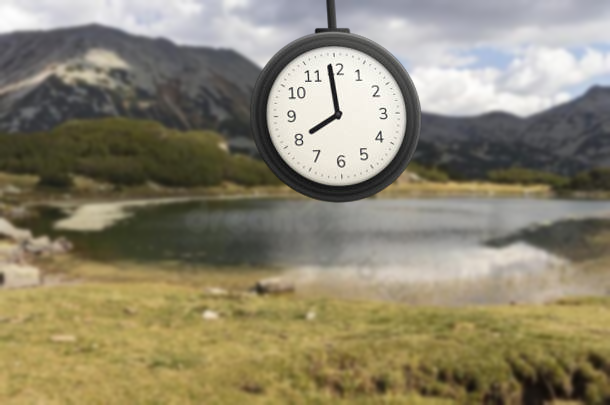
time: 7:59
